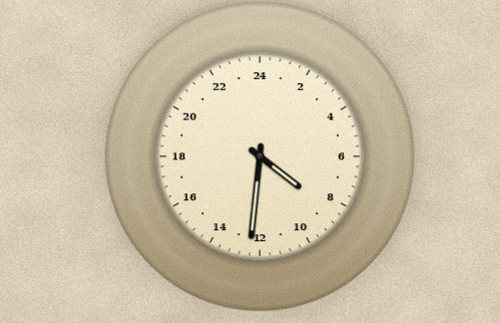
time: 8:31
